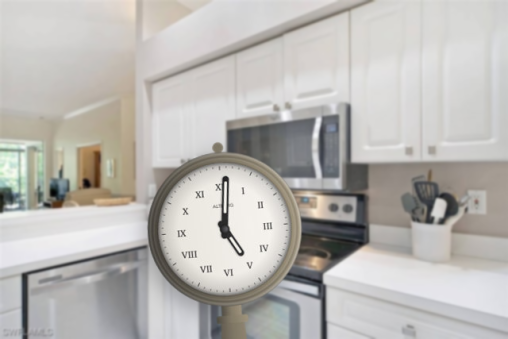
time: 5:01
